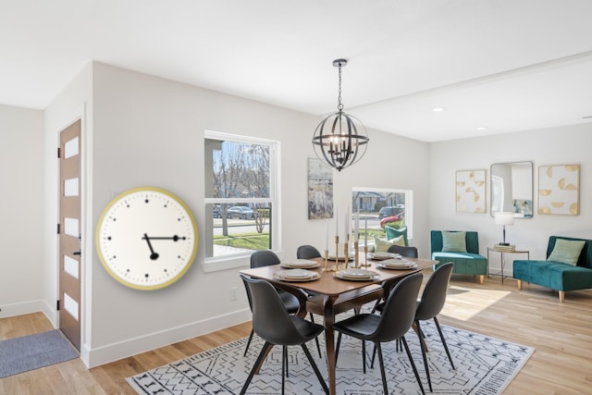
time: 5:15
